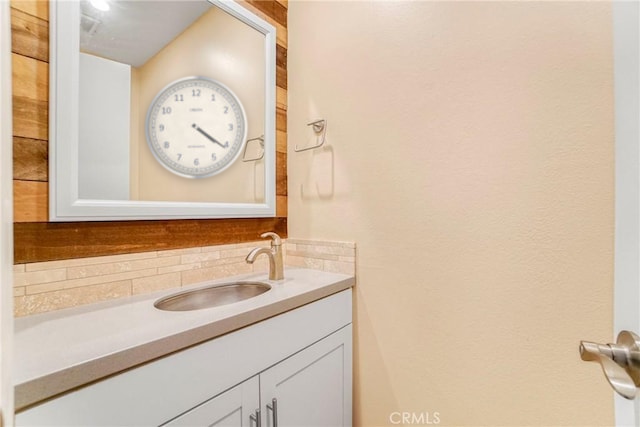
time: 4:21
